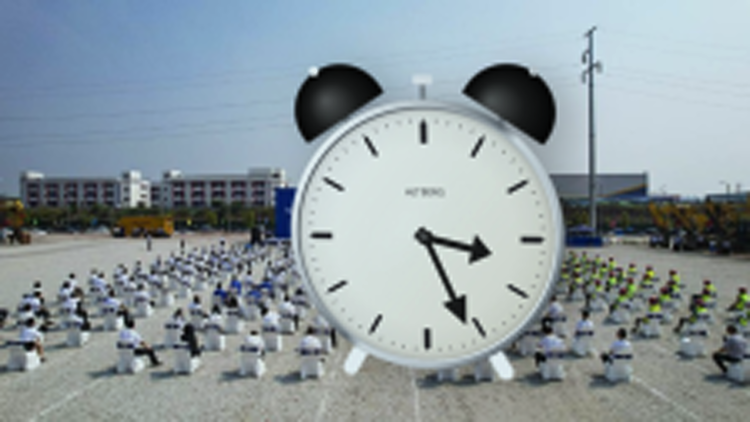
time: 3:26
